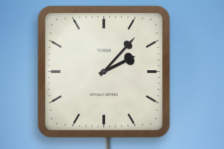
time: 2:07
